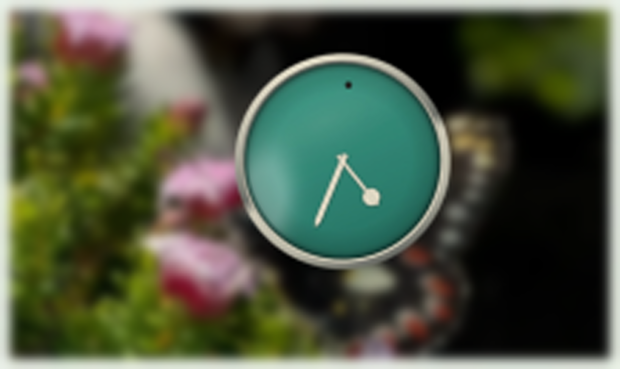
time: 4:33
